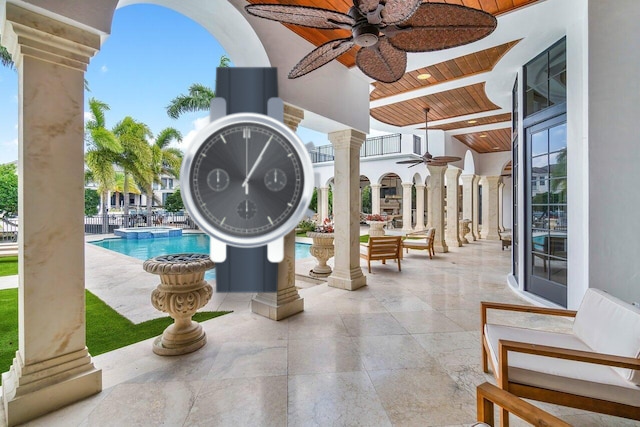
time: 1:05
